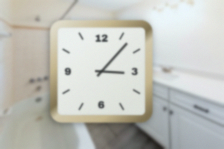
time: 3:07
